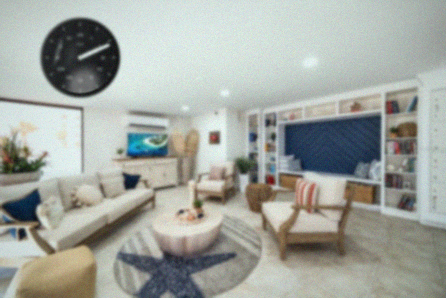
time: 2:11
